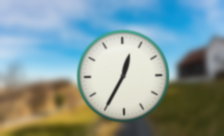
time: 12:35
